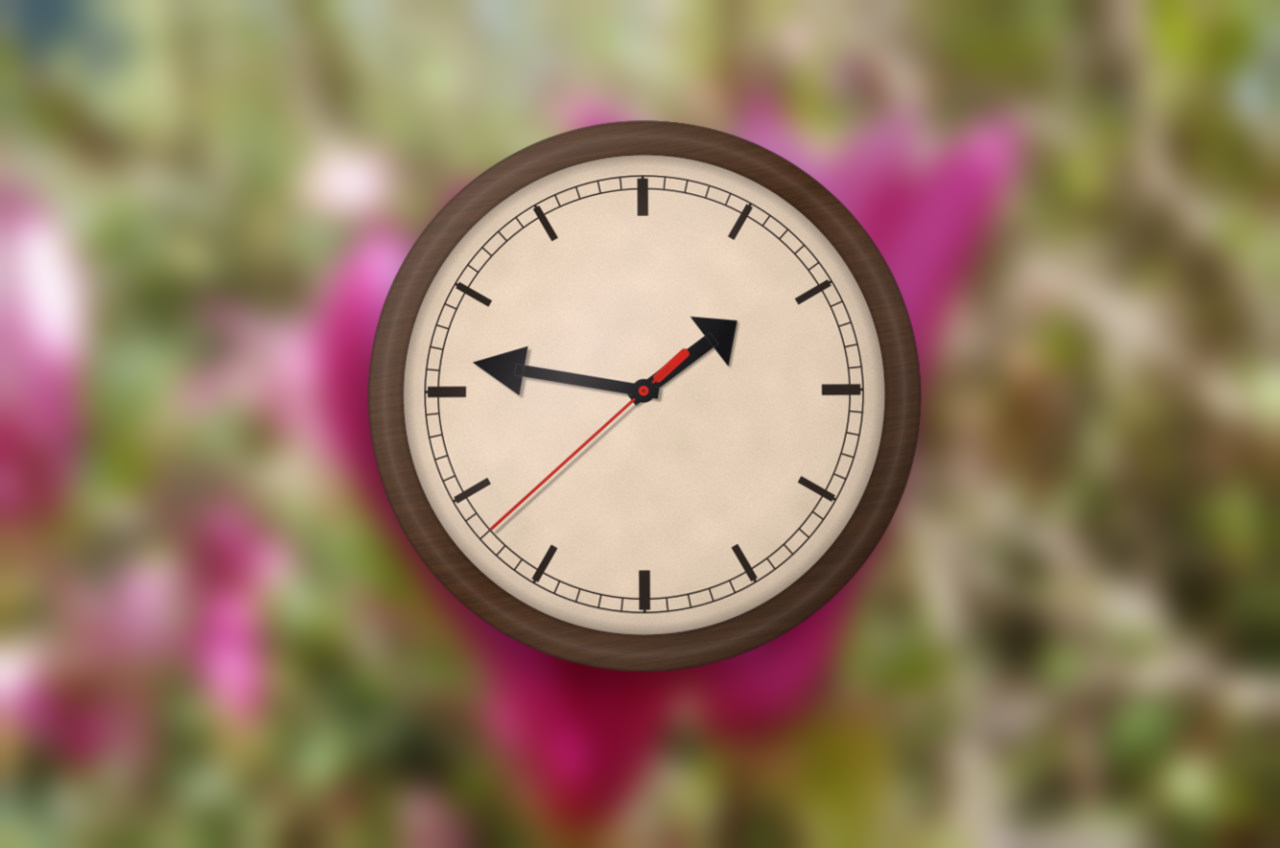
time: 1:46:38
